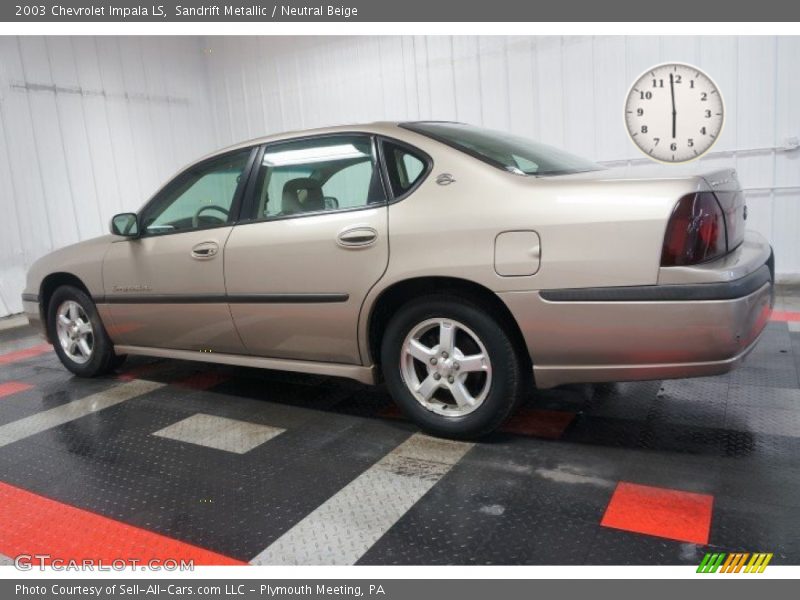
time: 5:59
